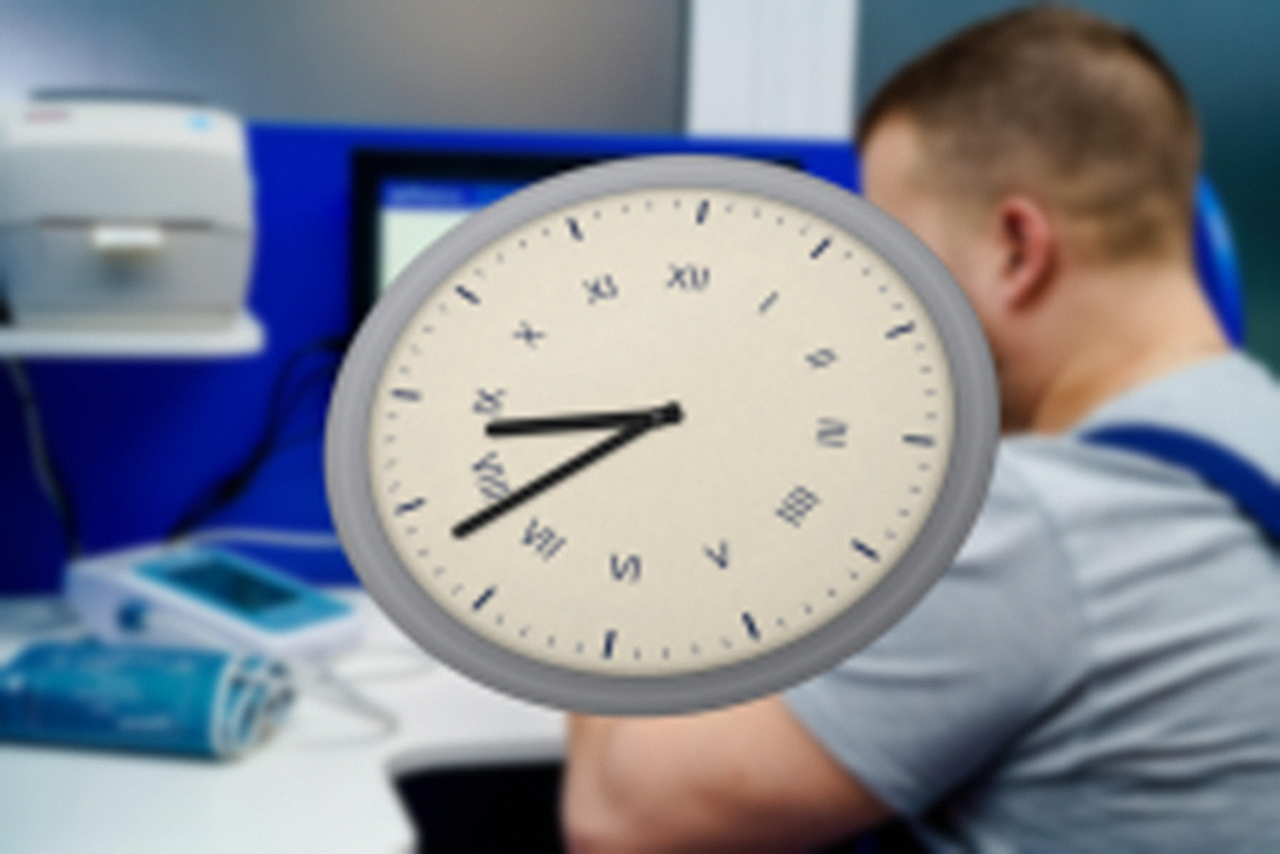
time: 8:38
